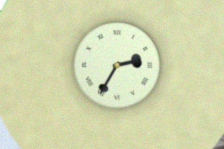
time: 2:35
